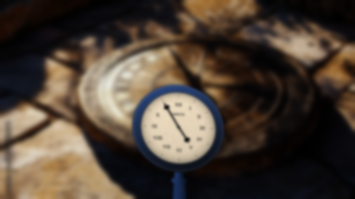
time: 4:55
